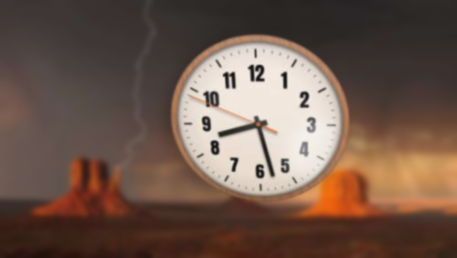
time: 8:27:49
